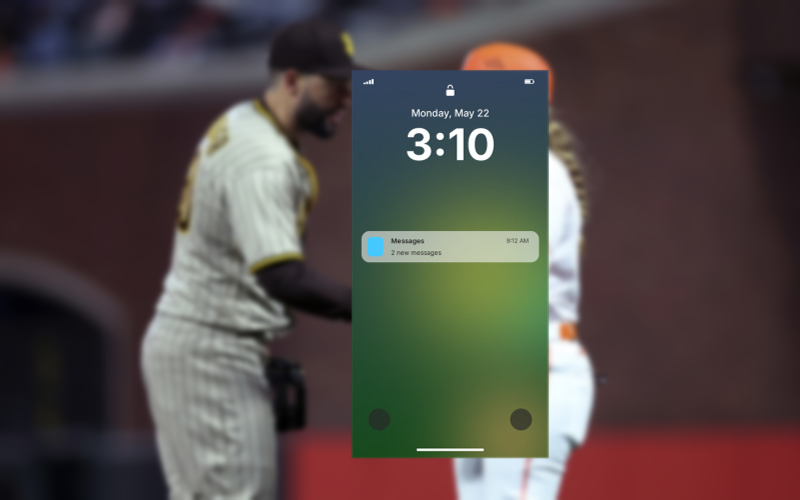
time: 3:10
